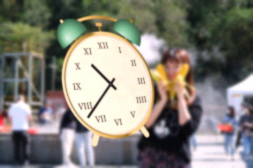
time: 10:38
